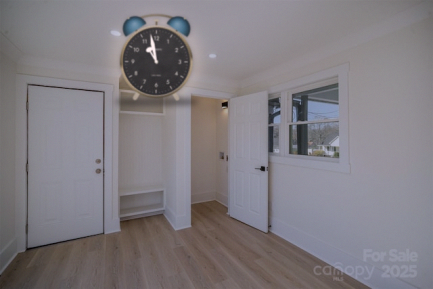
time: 10:58
